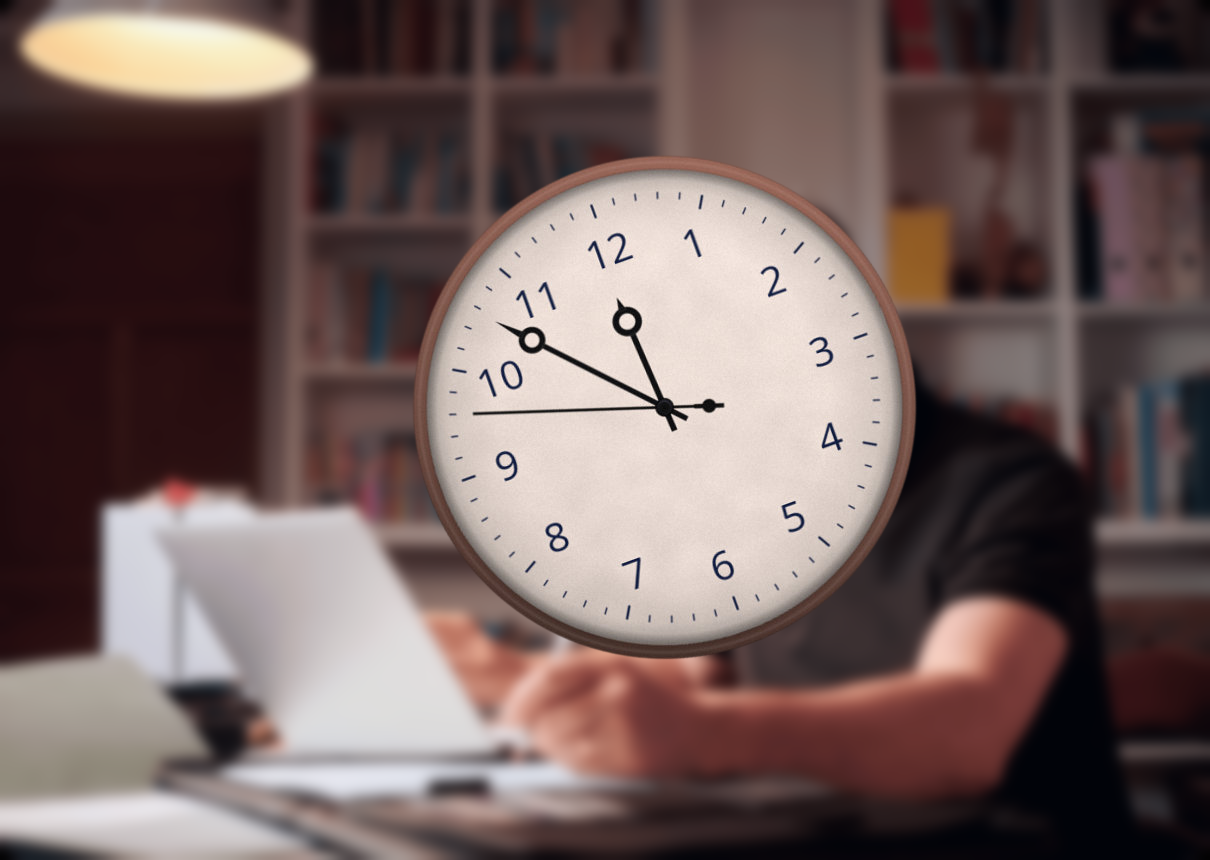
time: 11:52:48
